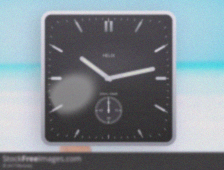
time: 10:13
